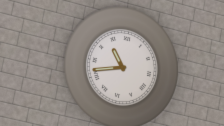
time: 10:42
